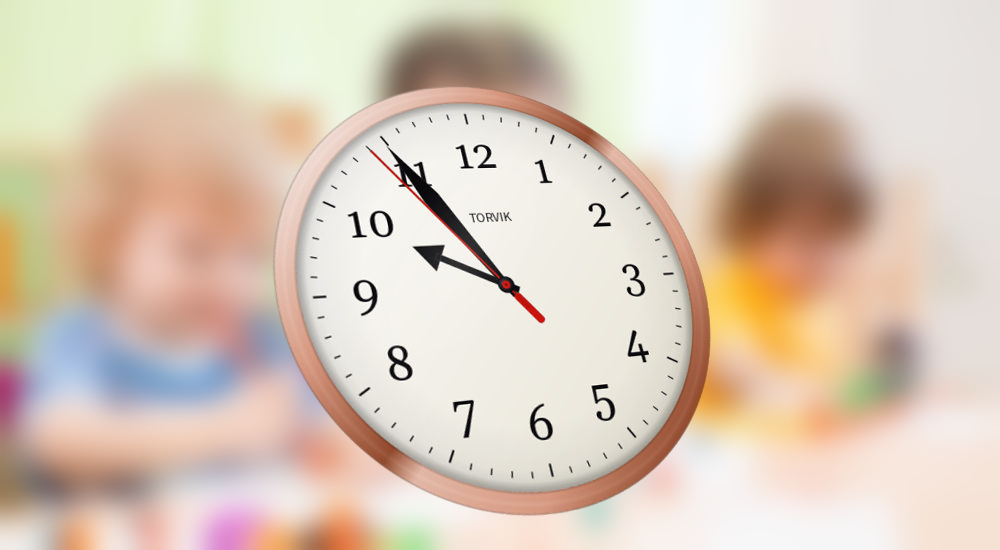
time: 9:54:54
